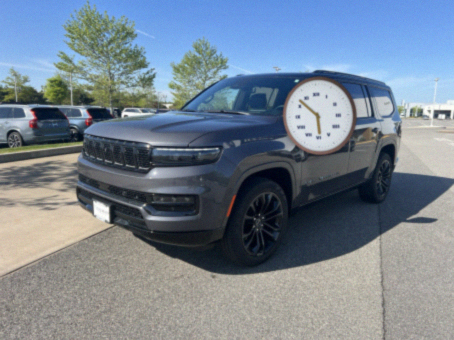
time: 5:52
